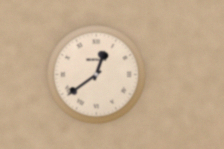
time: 12:39
